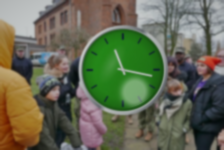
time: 11:17
